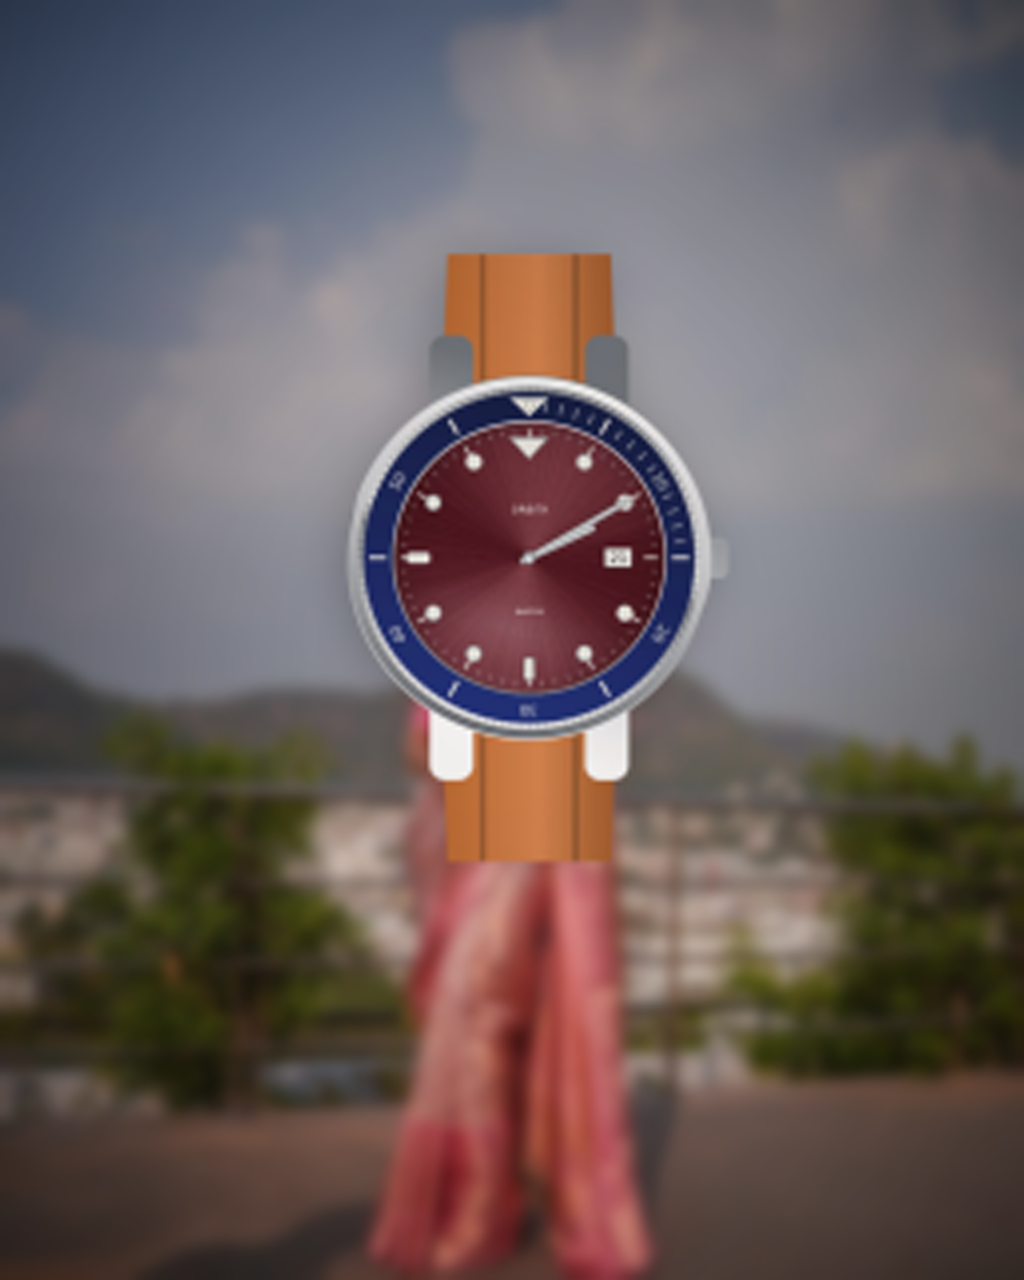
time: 2:10
